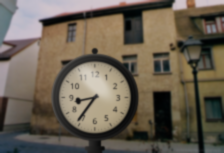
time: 8:36
